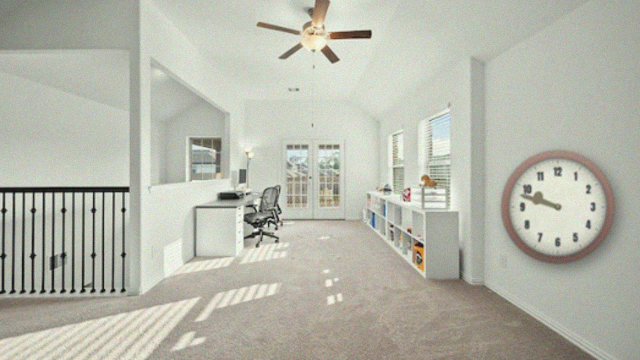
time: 9:48
